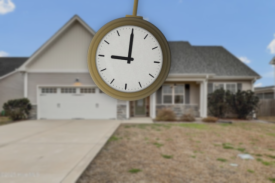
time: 9:00
